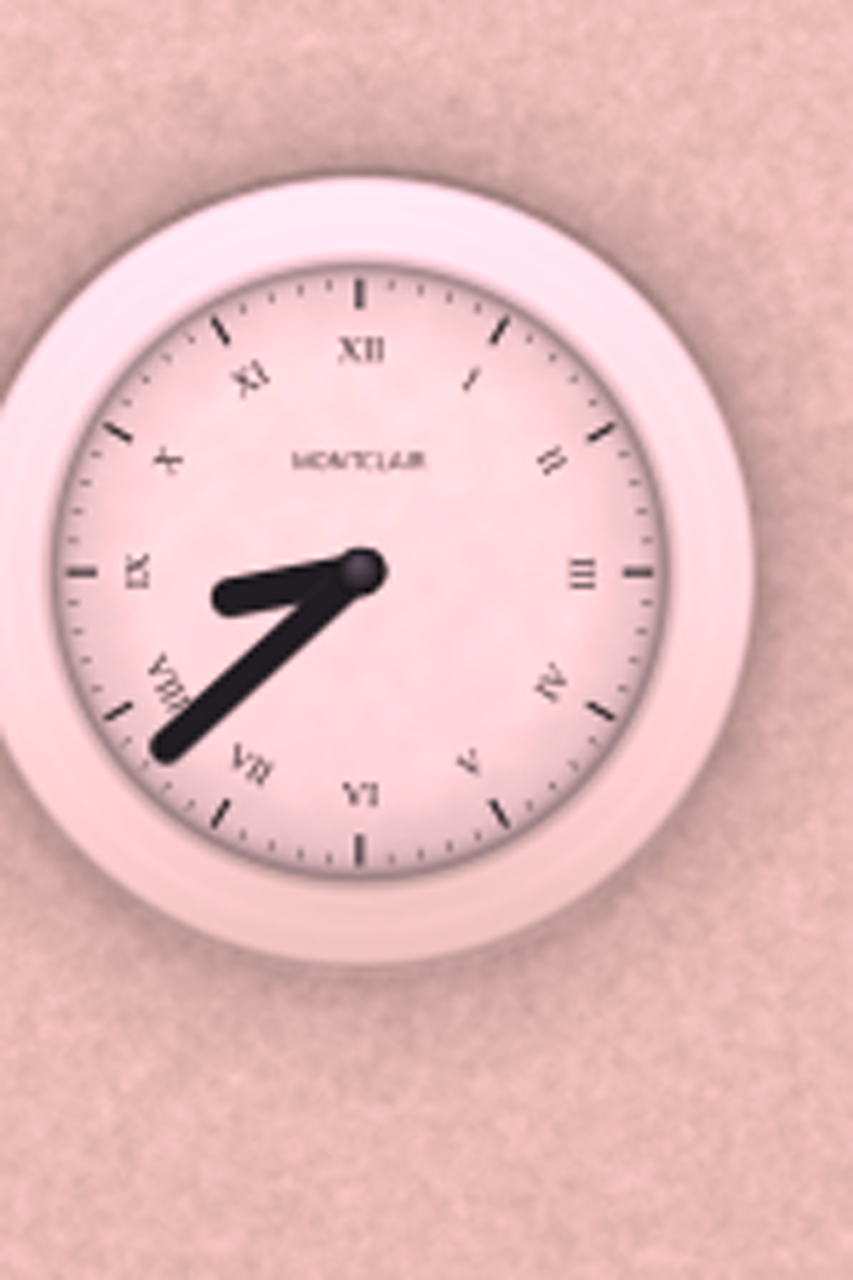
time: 8:38
